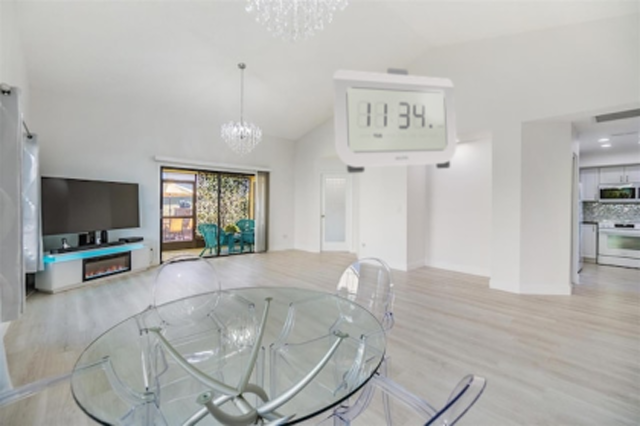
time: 11:34
